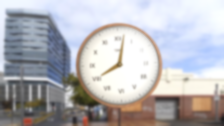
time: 8:02
